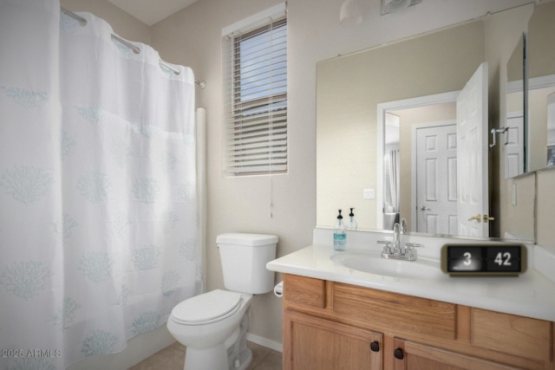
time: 3:42
